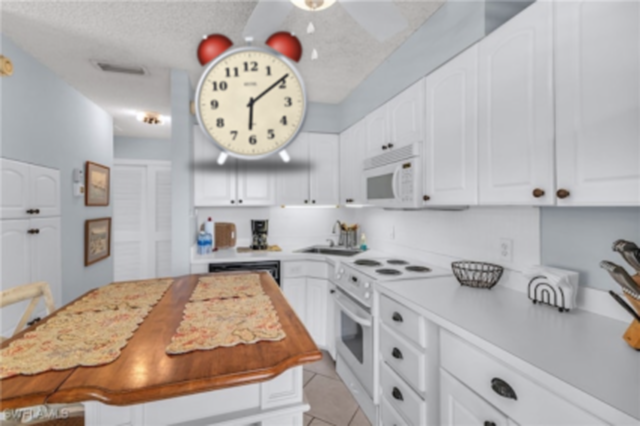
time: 6:09
